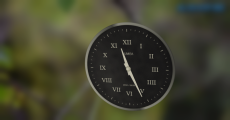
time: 11:26
